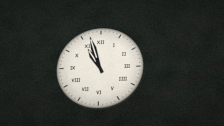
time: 10:57
